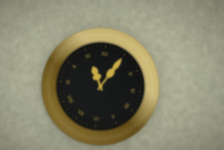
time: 11:05
